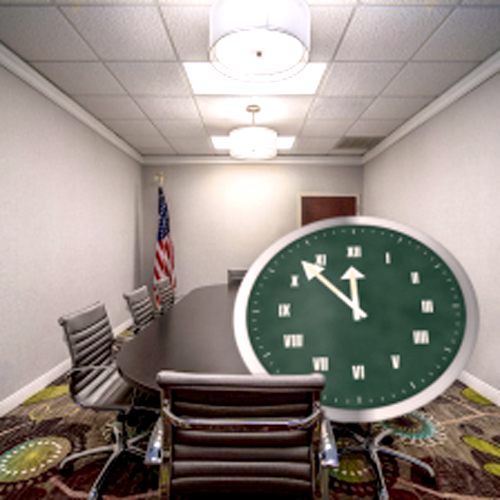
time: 11:53
